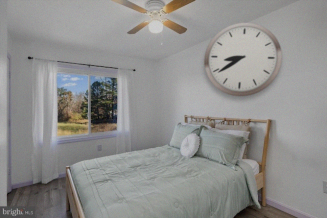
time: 8:39
